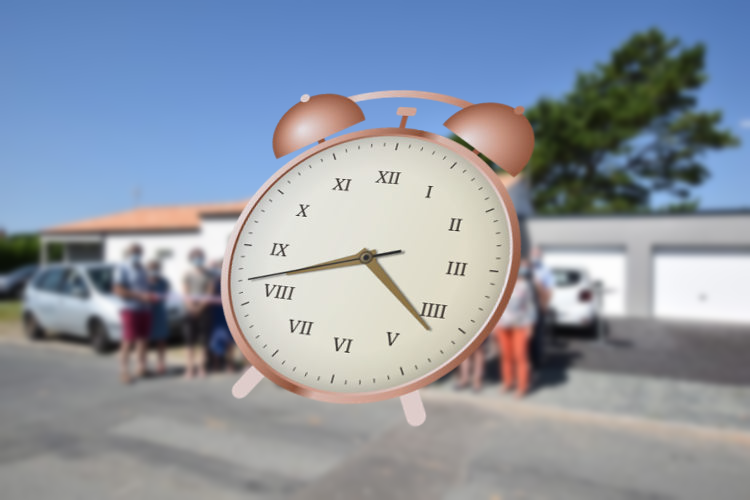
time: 8:21:42
